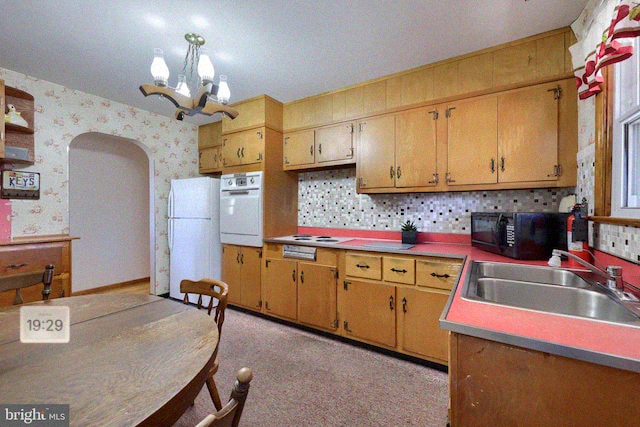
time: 19:29
